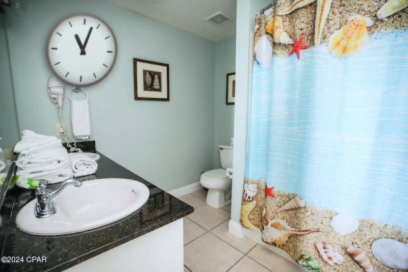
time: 11:03
